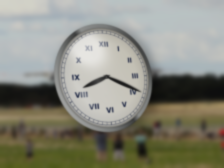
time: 8:19
